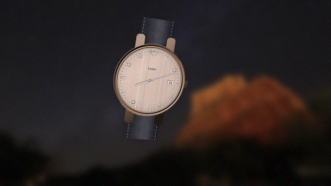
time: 8:11
